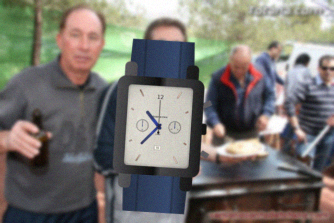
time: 10:37
